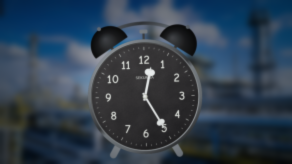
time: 12:25
